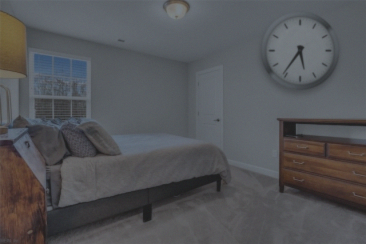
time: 5:36
